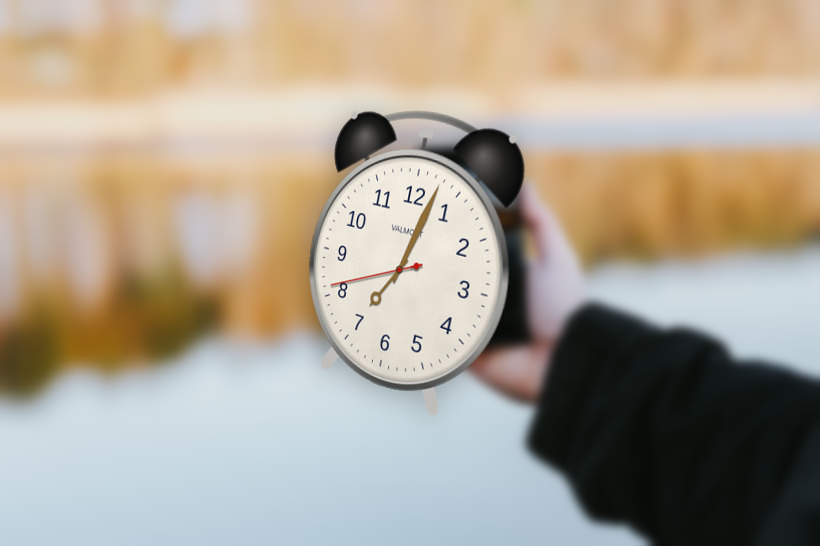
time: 7:02:41
